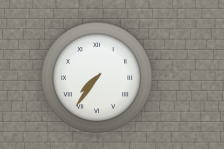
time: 7:36
